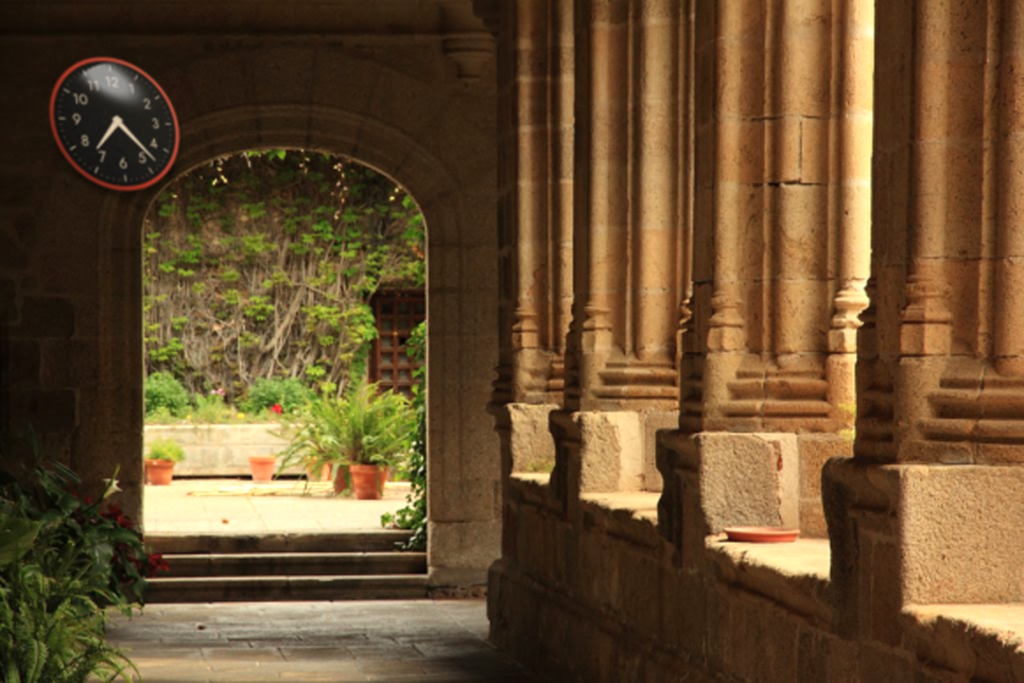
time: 7:23
